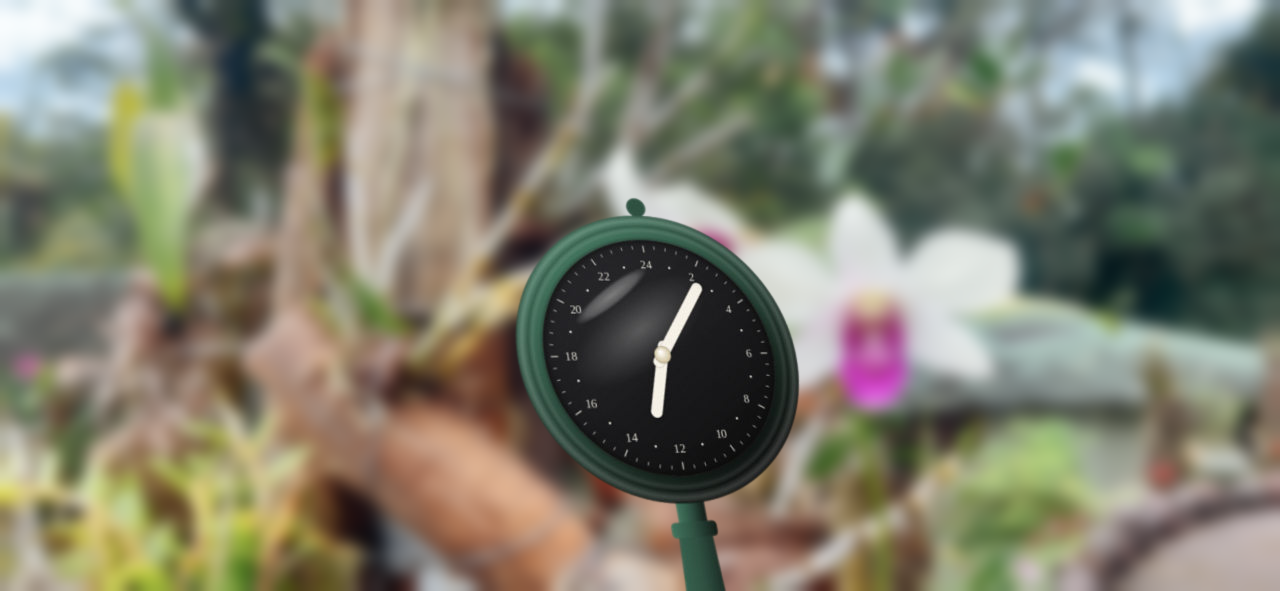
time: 13:06
